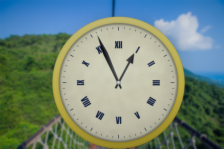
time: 12:56
